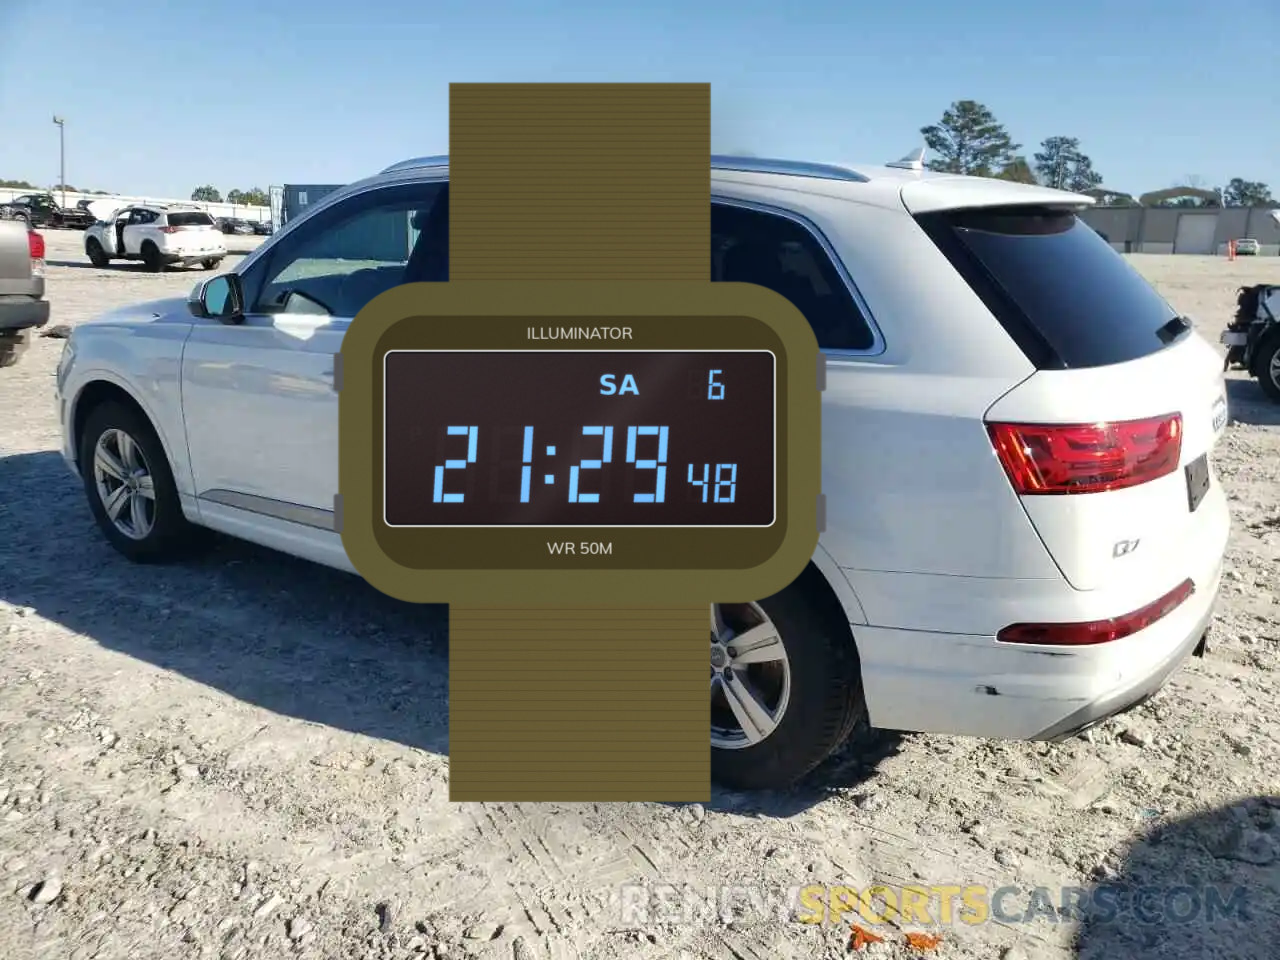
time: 21:29:48
